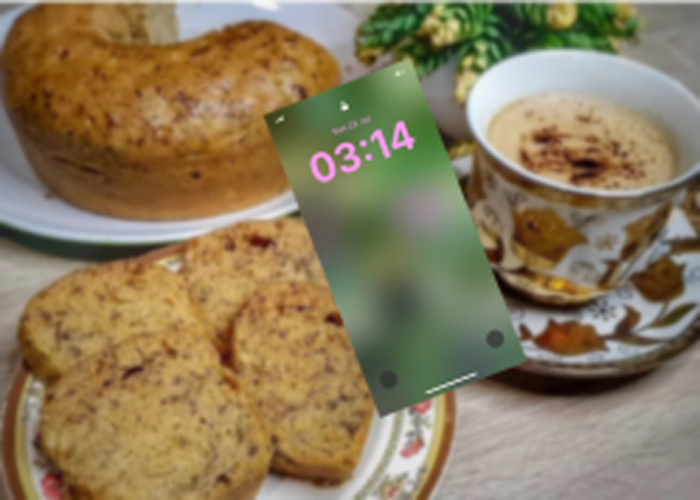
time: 3:14
